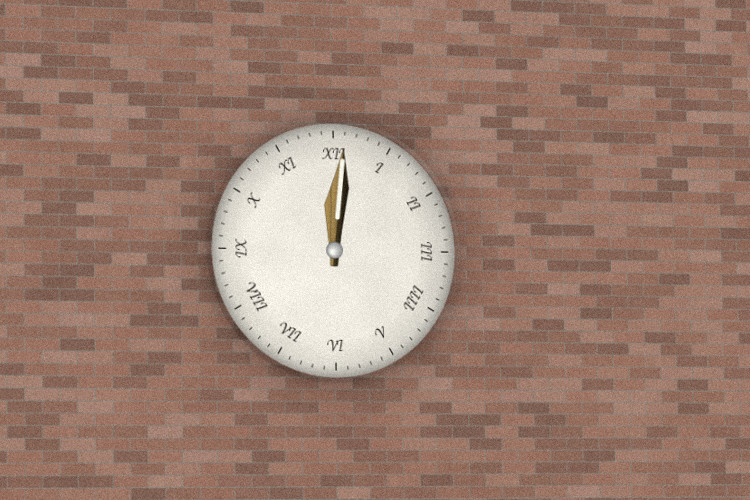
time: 12:01
